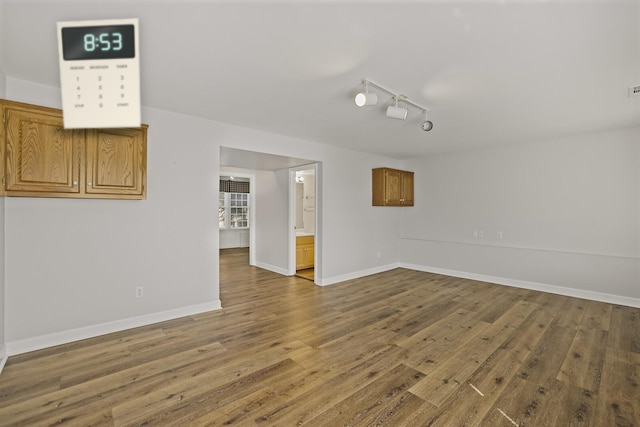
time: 8:53
